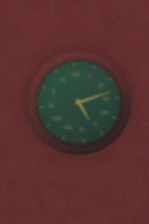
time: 5:13
